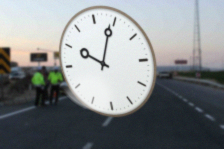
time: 10:04
